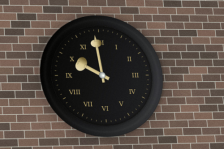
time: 9:59
